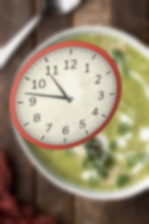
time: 10:47
